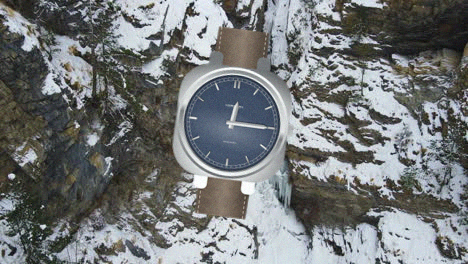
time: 12:15
